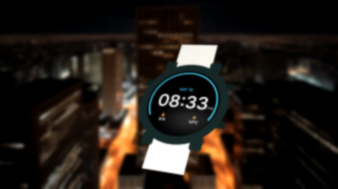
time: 8:33
